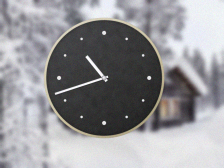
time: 10:42
